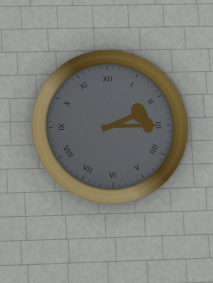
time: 2:15
